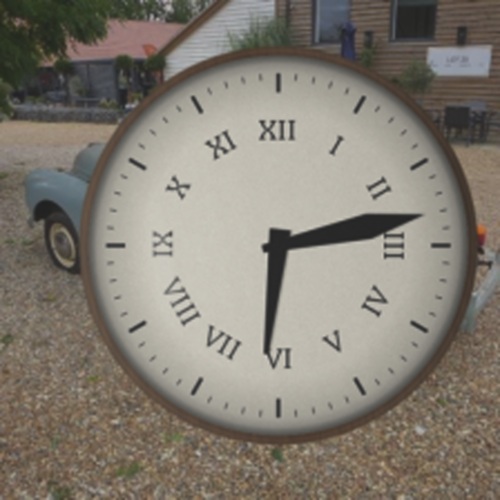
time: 6:13
